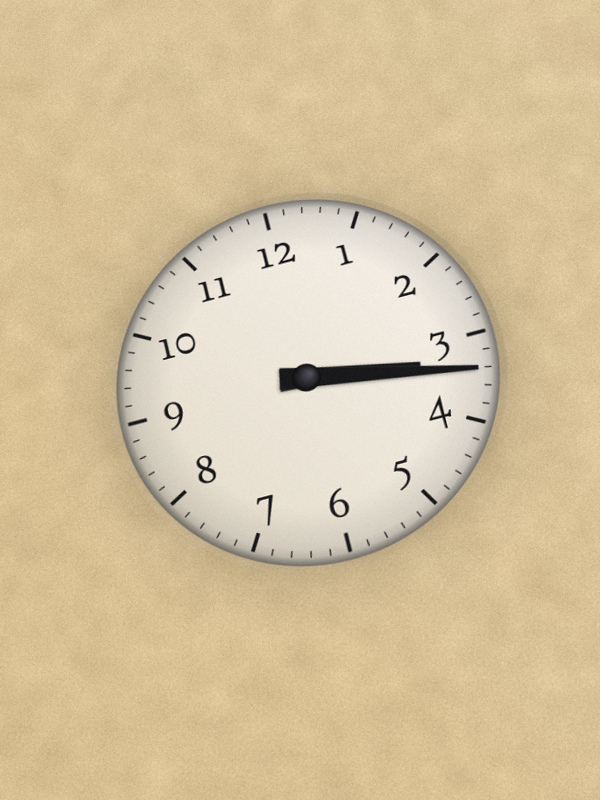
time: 3:17
